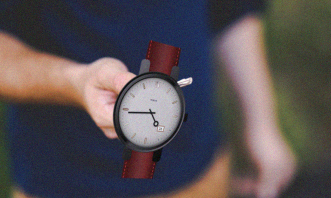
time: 4:44
